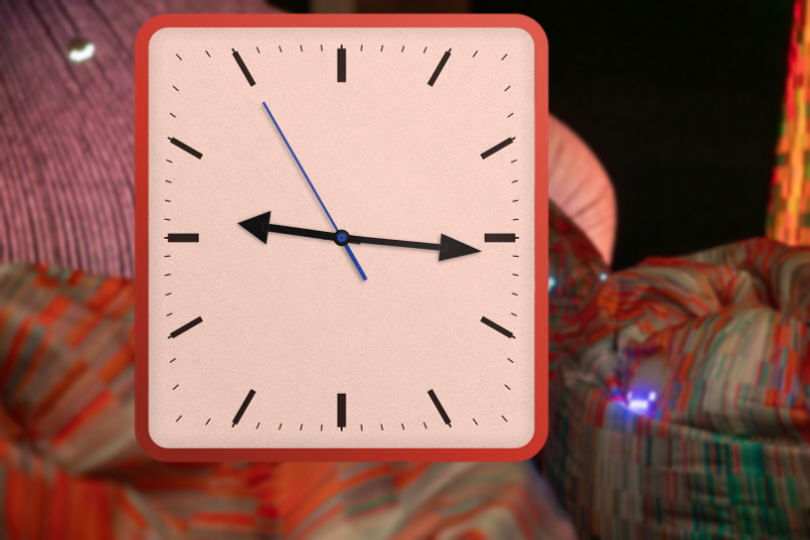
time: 9:15:55
